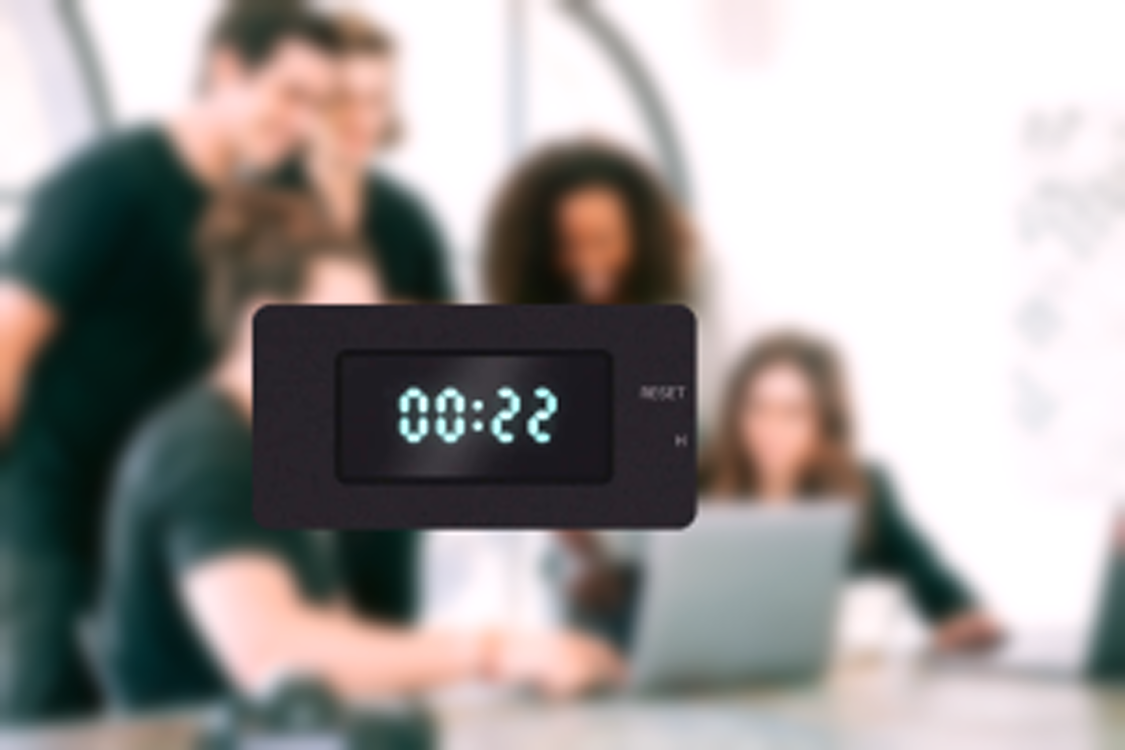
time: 0:22
